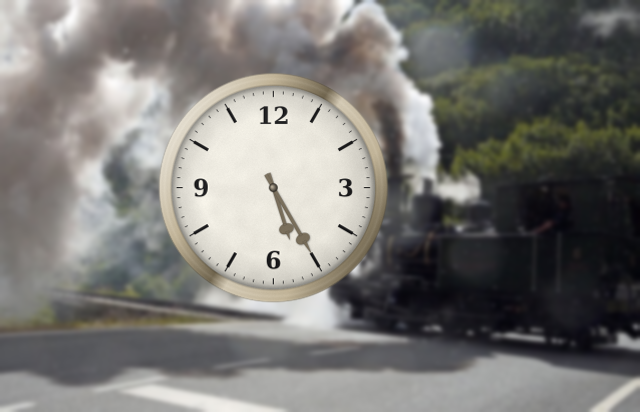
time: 5:25
